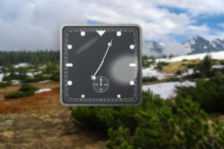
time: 7:04
